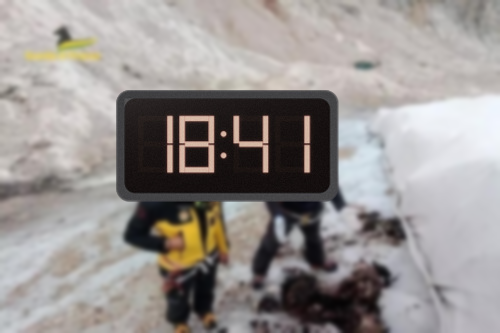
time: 18:41
